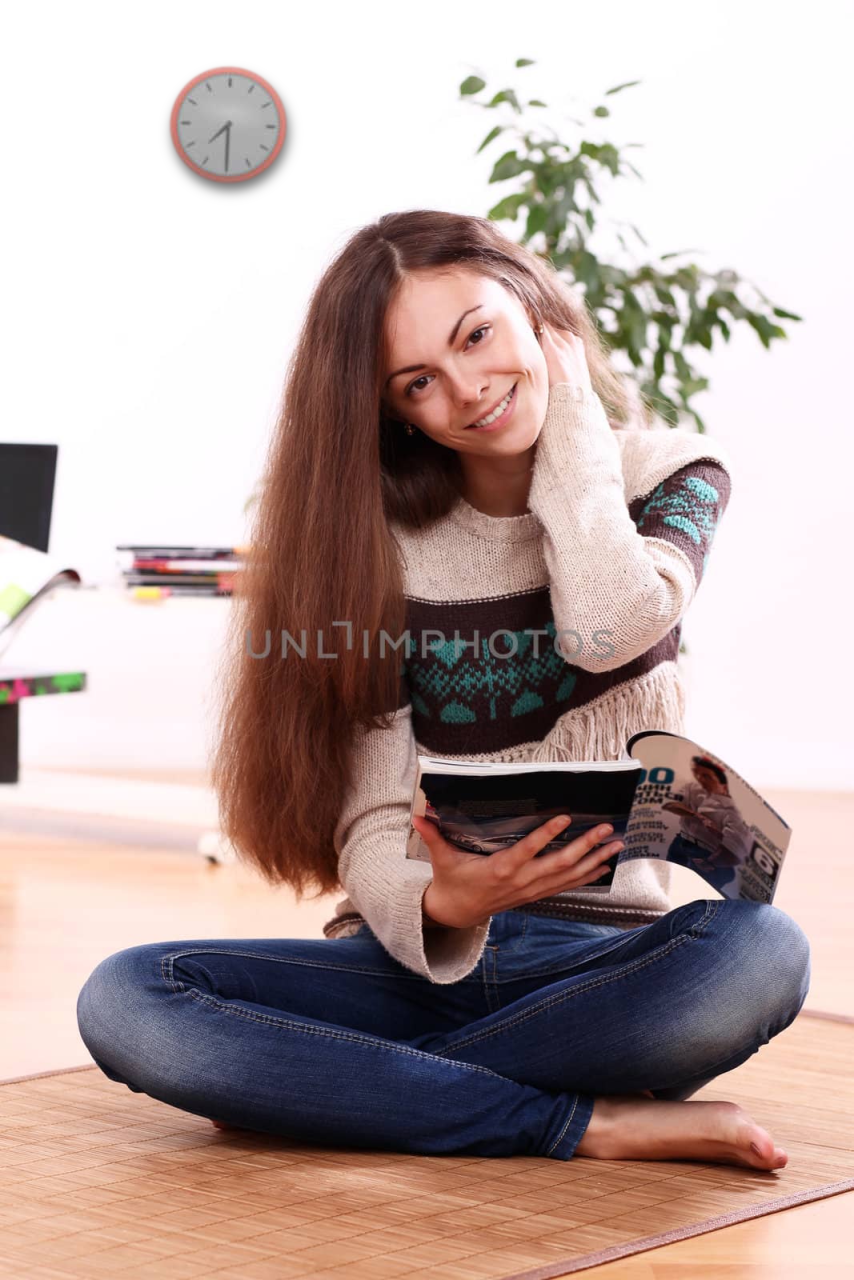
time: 7:30
